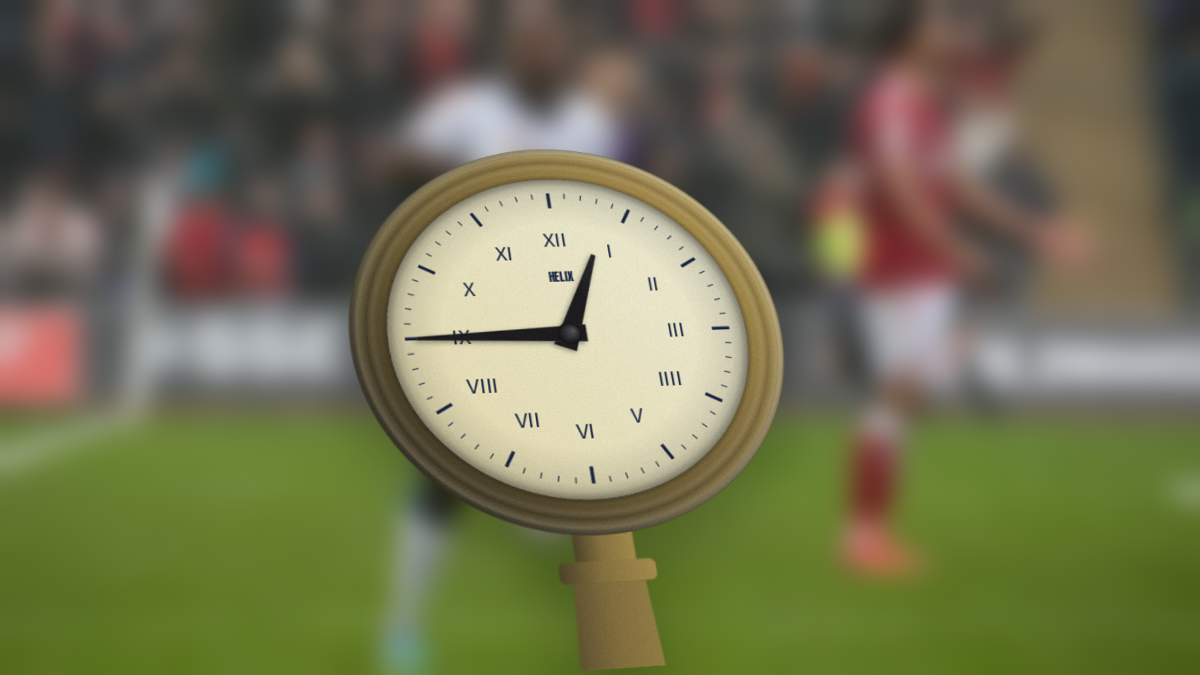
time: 12:45
